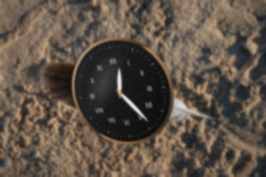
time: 12:24
